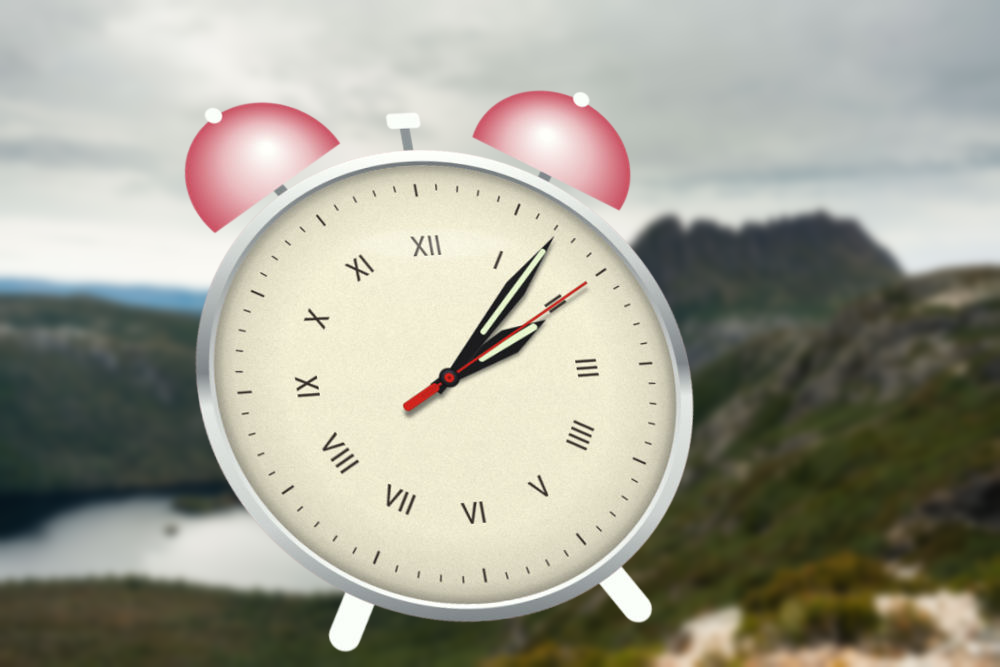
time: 2:07:10
